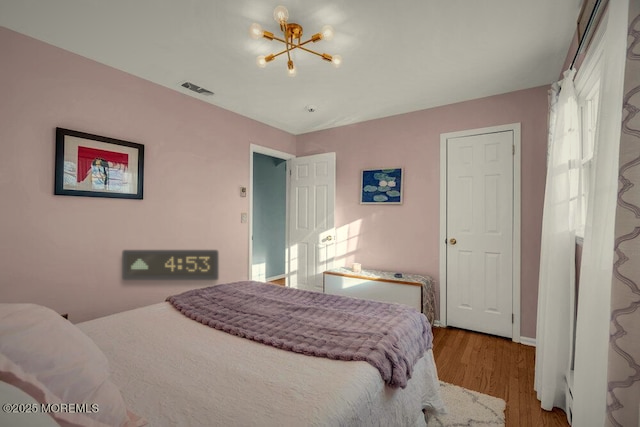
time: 4:53
